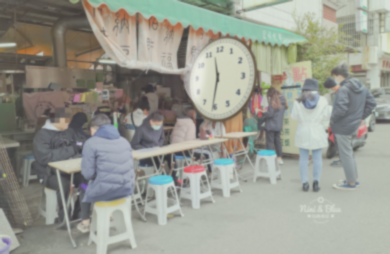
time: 11:31
